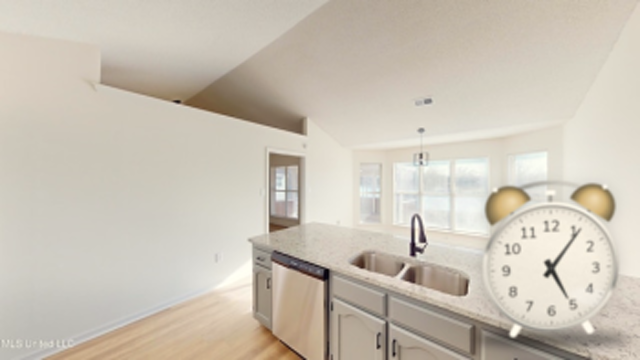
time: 5:06
